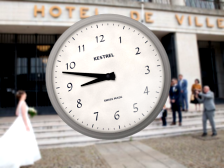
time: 8:48
